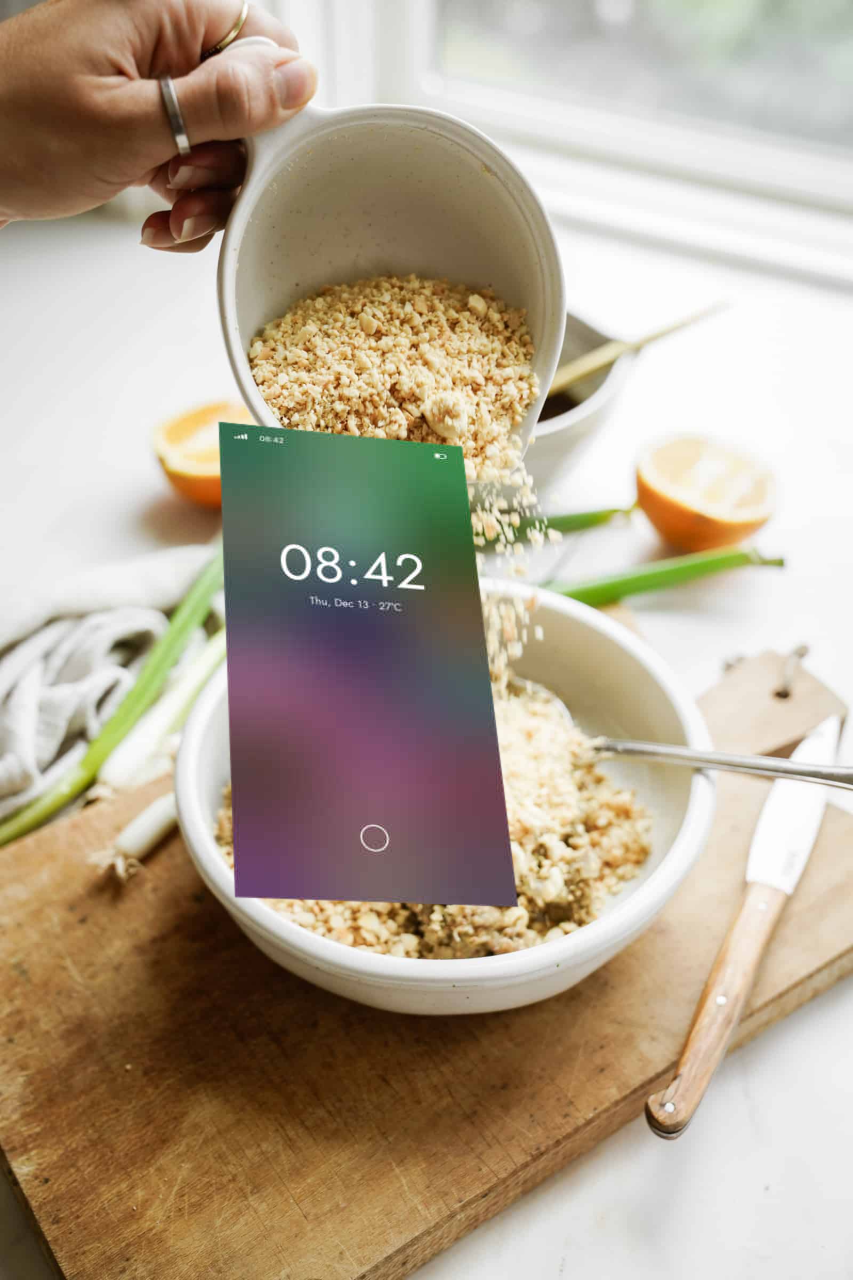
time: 8:42
